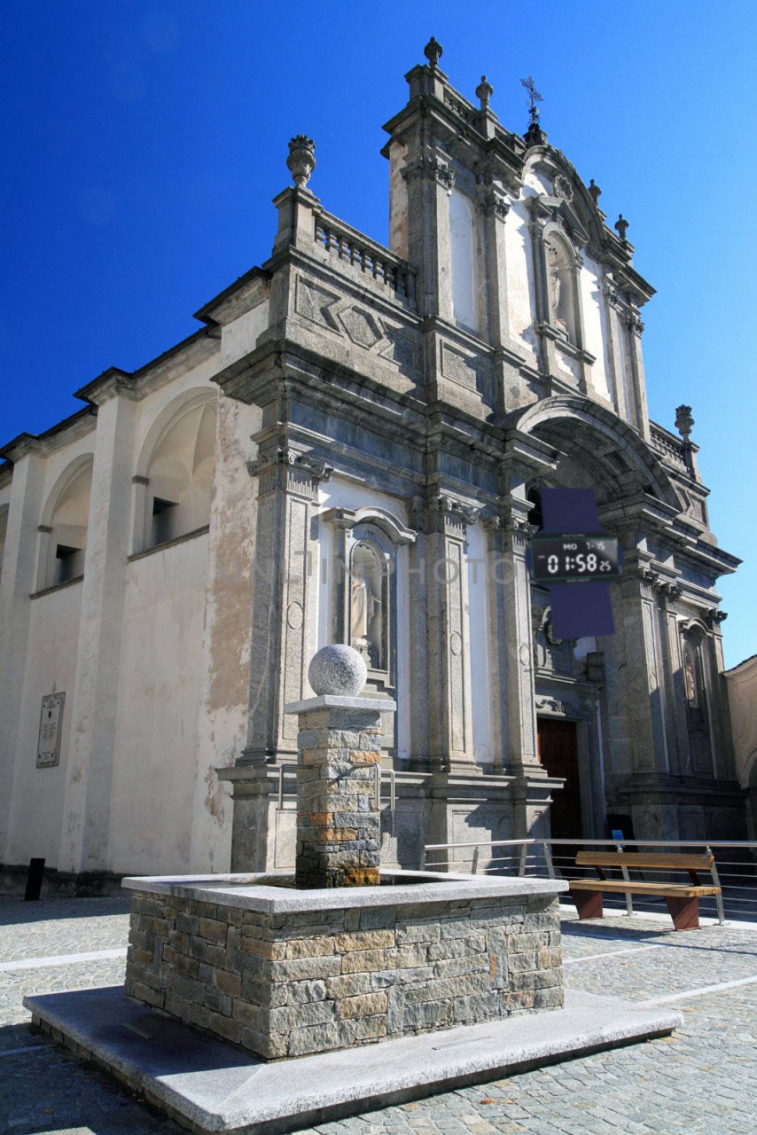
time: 1:58
